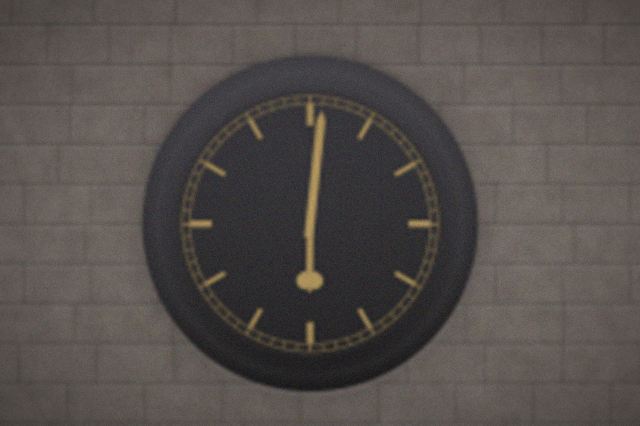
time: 6:01
